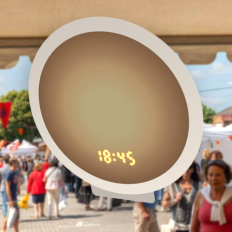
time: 18:45
